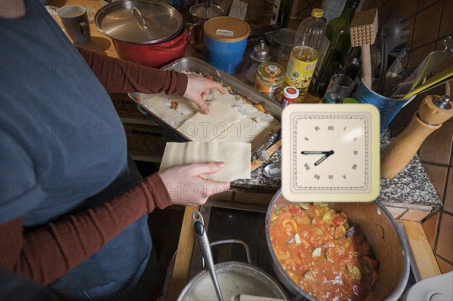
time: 7:45
